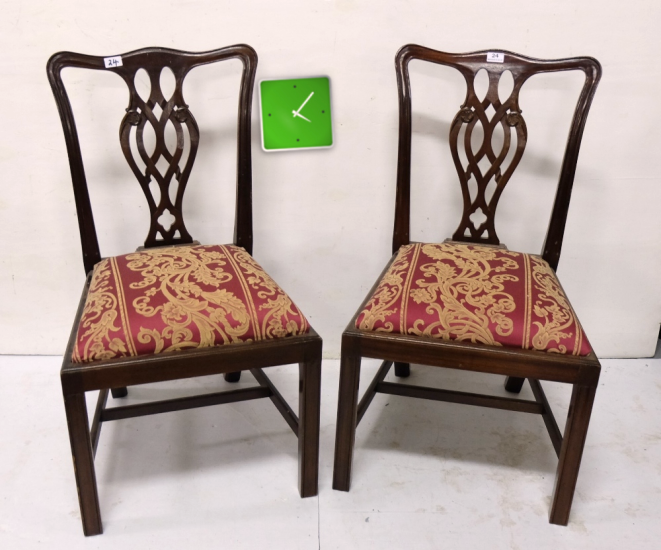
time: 4:07
